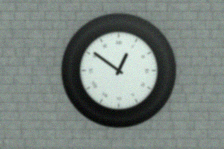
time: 12:51
